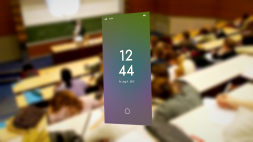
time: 12:44
